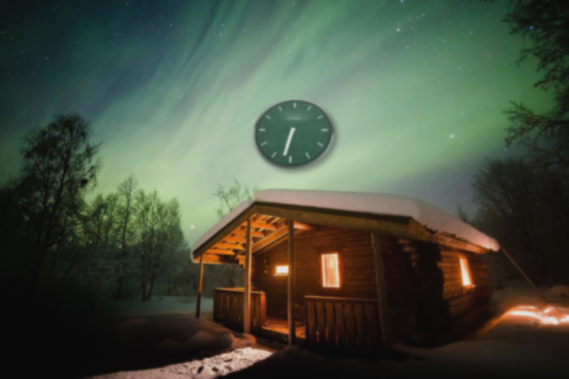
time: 6:32
